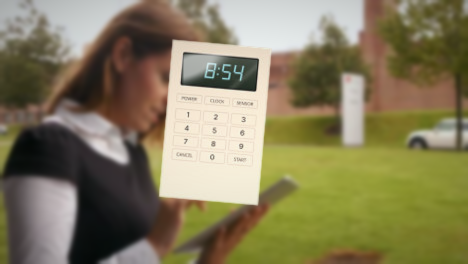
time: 8:54
